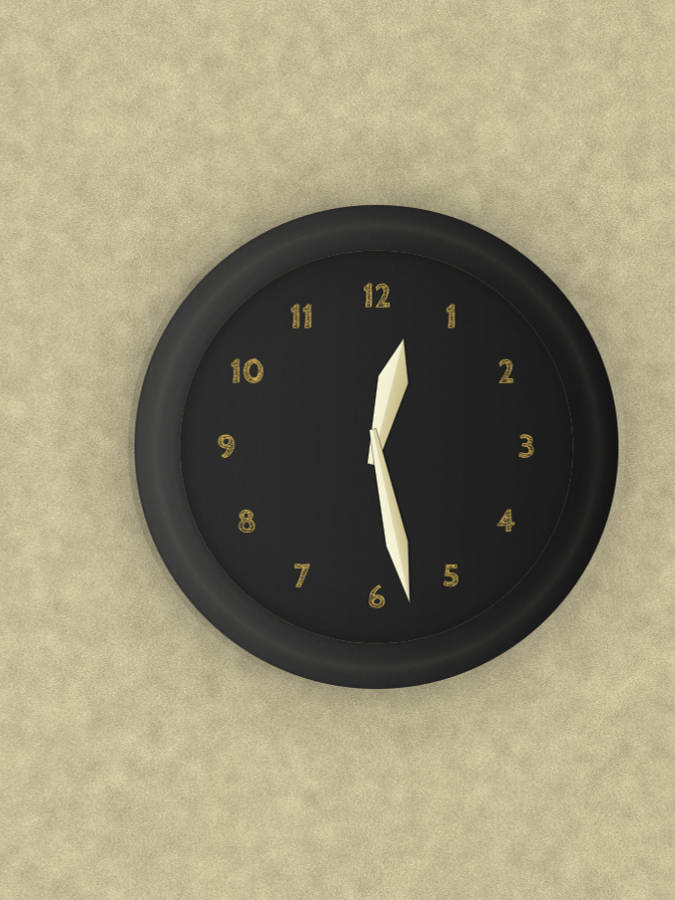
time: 12:28
